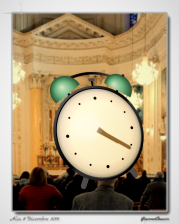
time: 4:21
